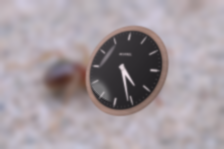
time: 4:26
